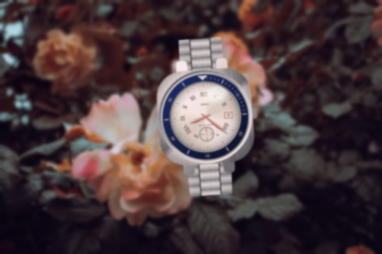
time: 8:22
